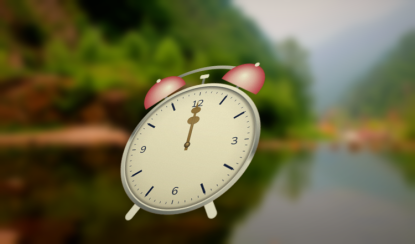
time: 12:00
